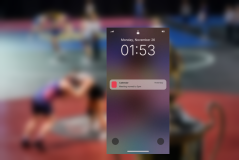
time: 1:53
